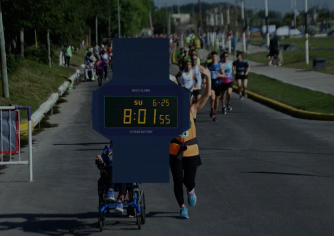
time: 8:01:55
